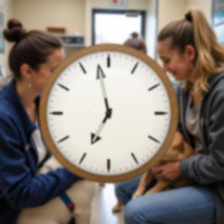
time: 6:58
